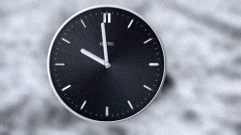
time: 9:59
